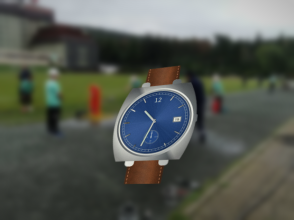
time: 10:33
